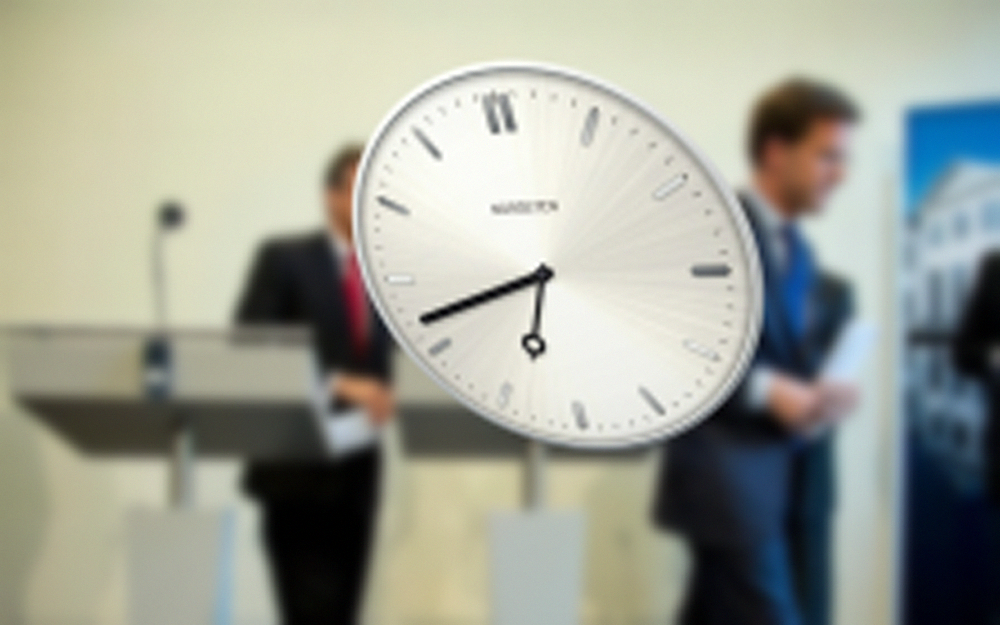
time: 6:42
